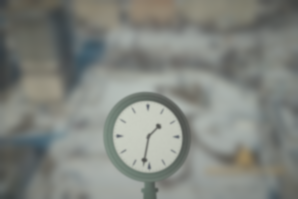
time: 1:32
